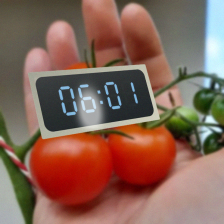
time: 6:01
